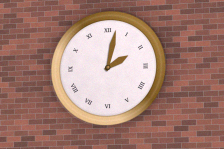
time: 2:02
